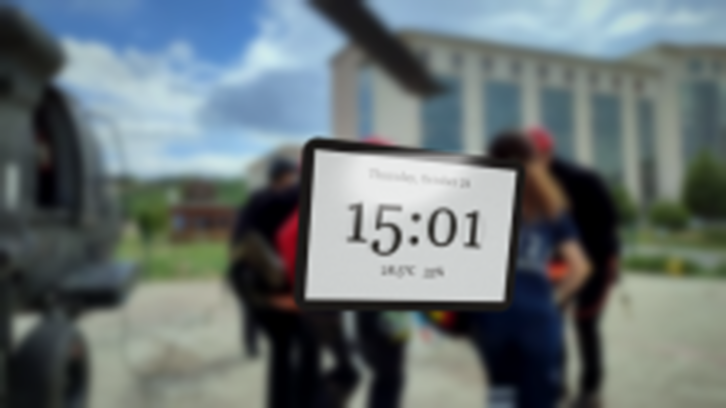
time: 15:01
